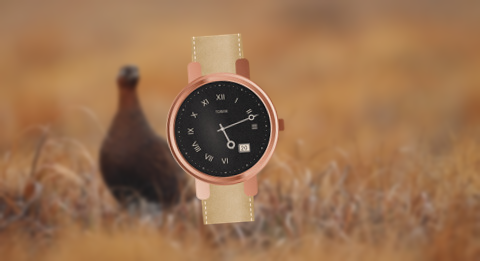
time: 5:12
